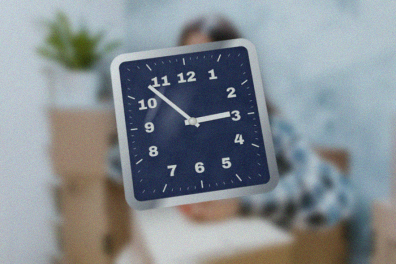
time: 2:53
